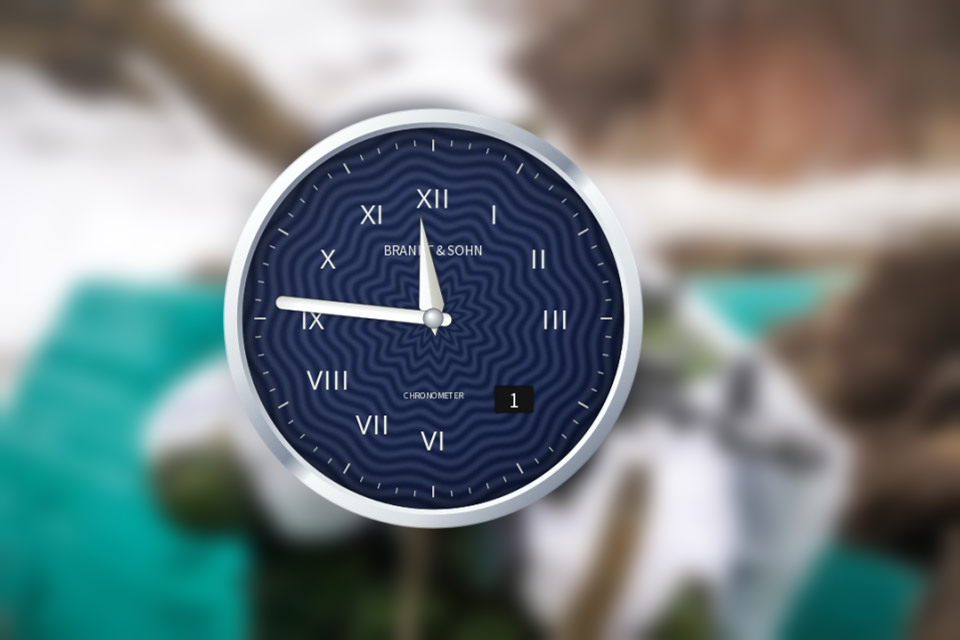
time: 11:46
